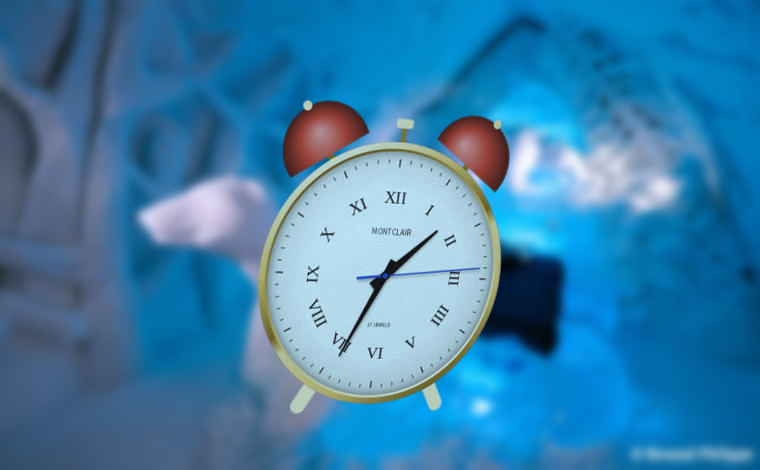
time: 1:34:14
